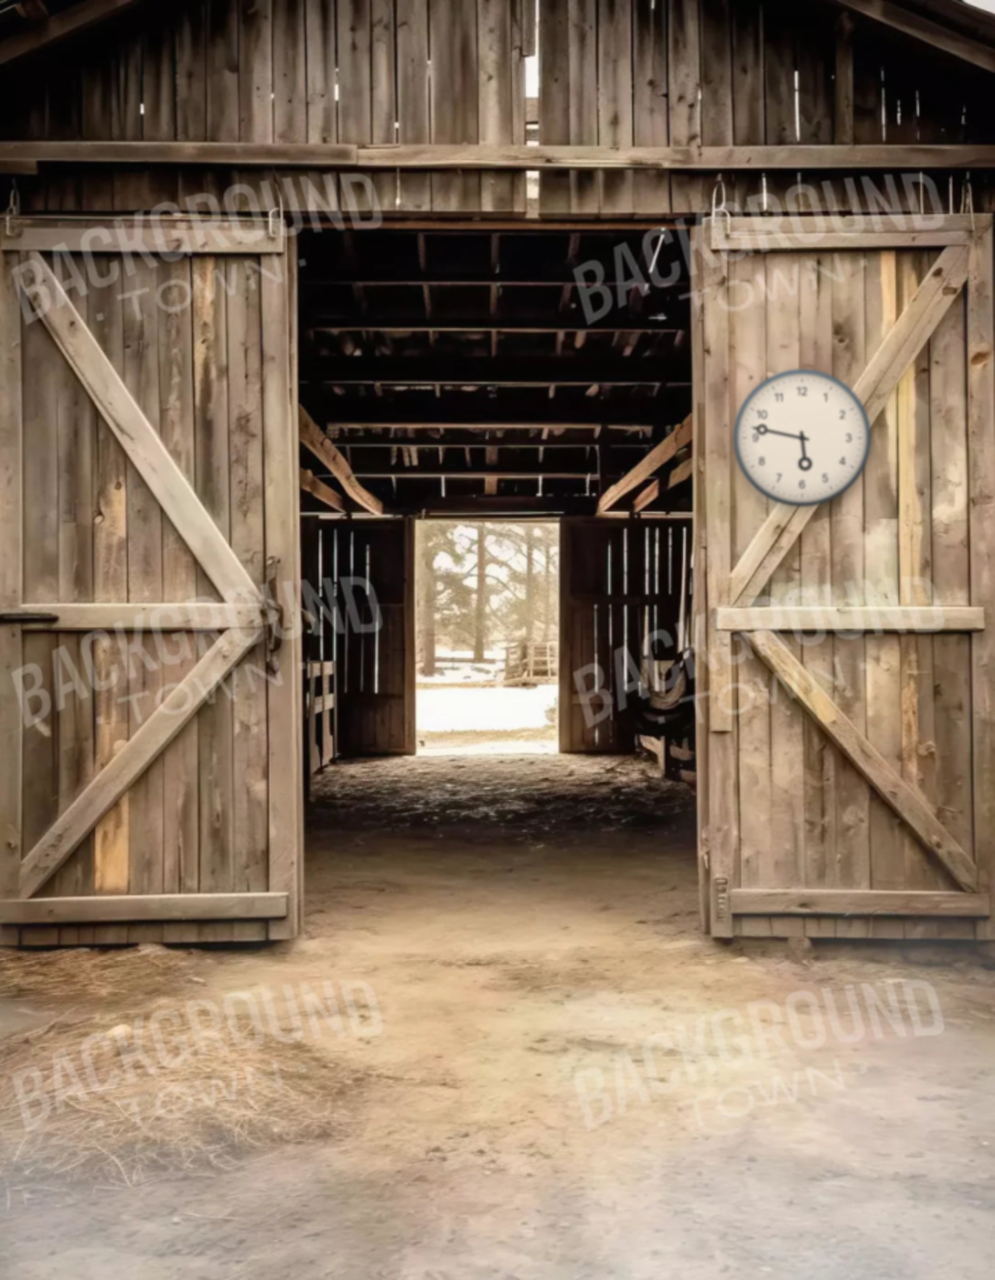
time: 5:47
